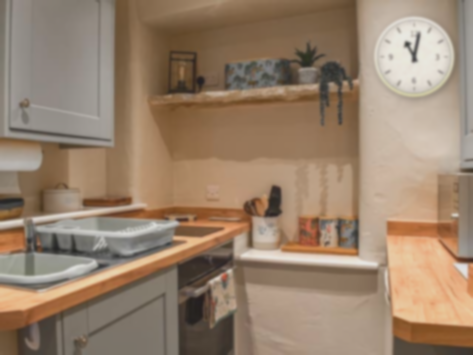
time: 11:02
